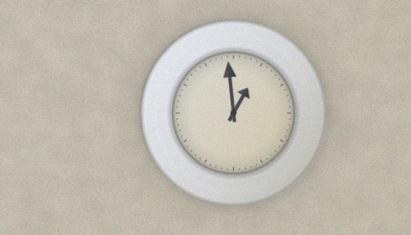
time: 12:59
